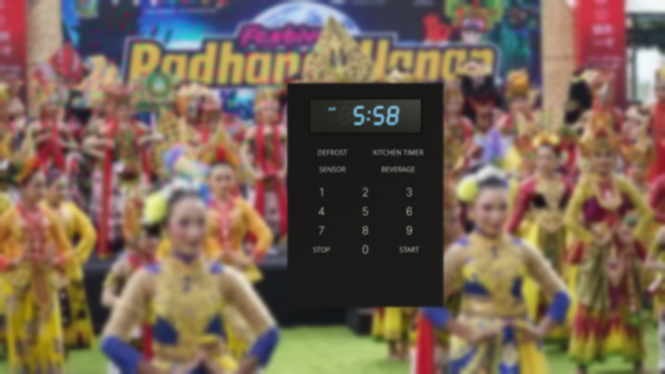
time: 5:58
